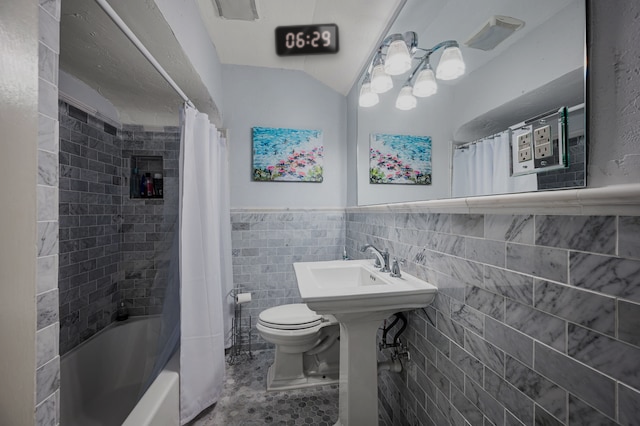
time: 6:29
